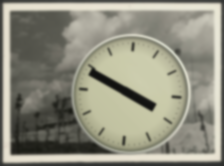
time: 3:49
